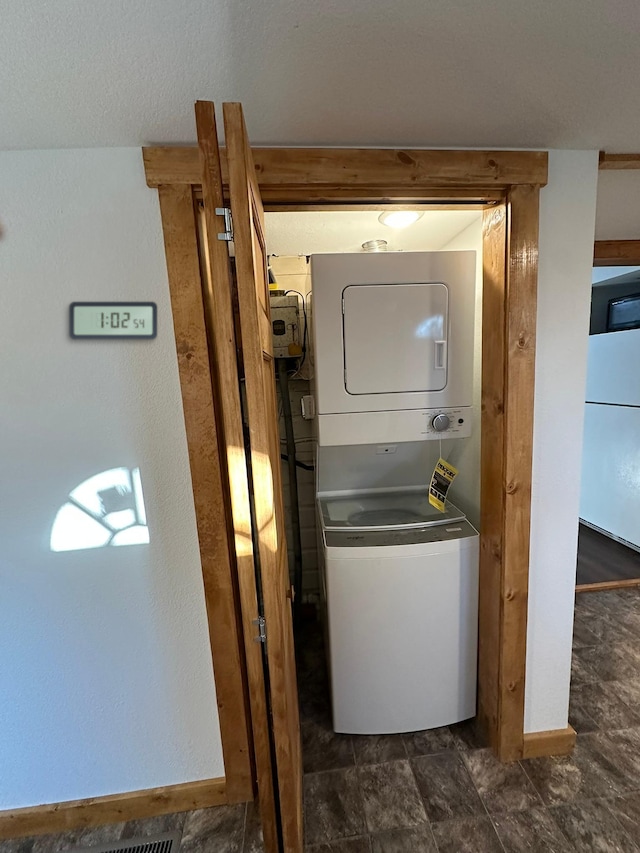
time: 1:02
